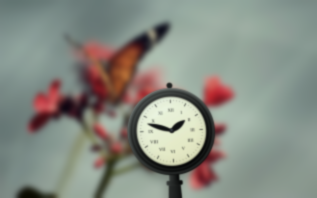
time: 1:48
